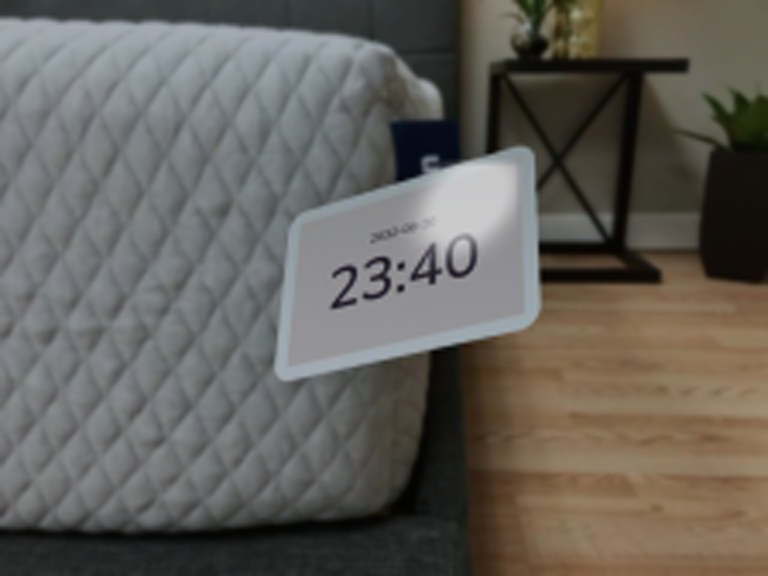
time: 23:40
